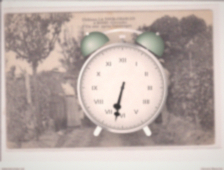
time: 6:32
